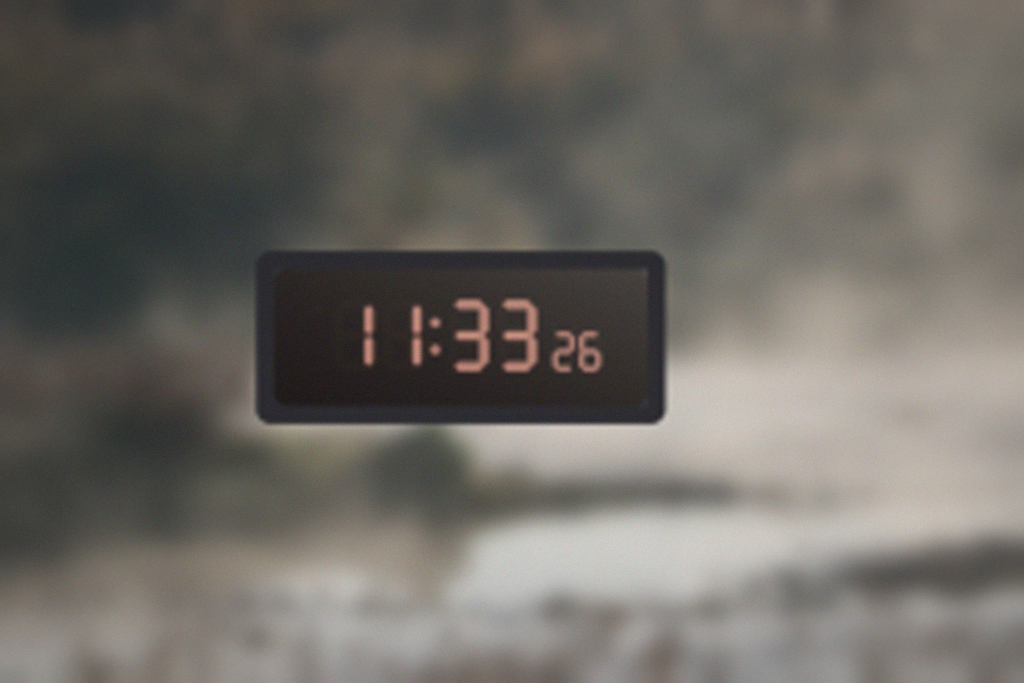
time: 11:33:26
